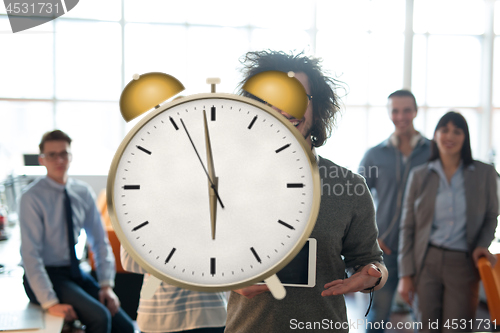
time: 5:58:56
